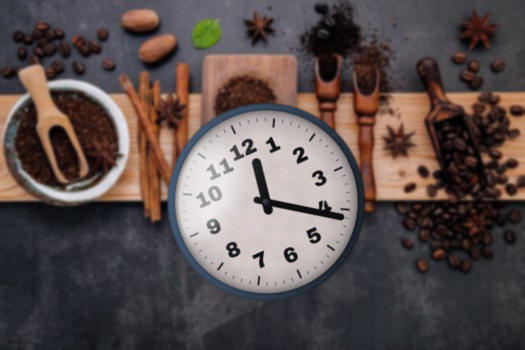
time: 12:21
